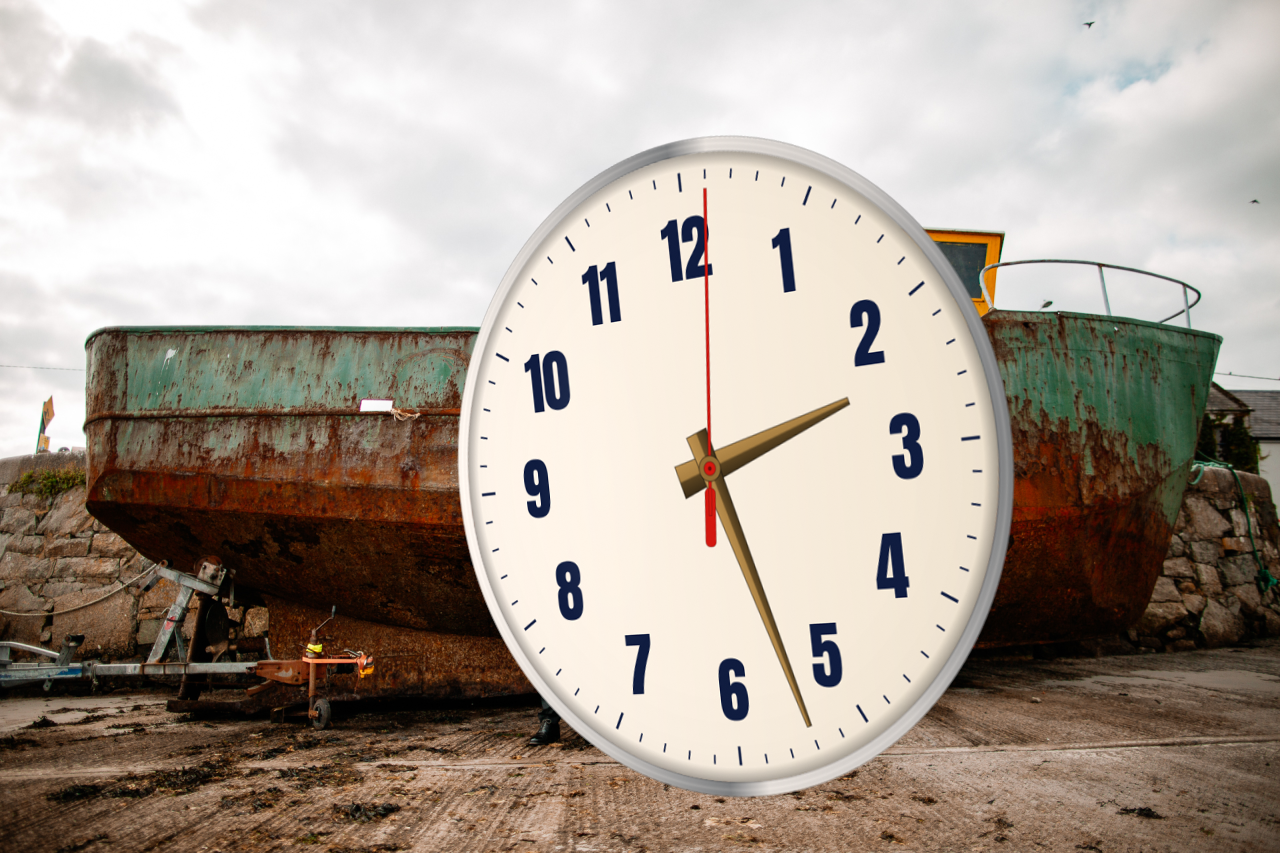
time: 2:27:01
